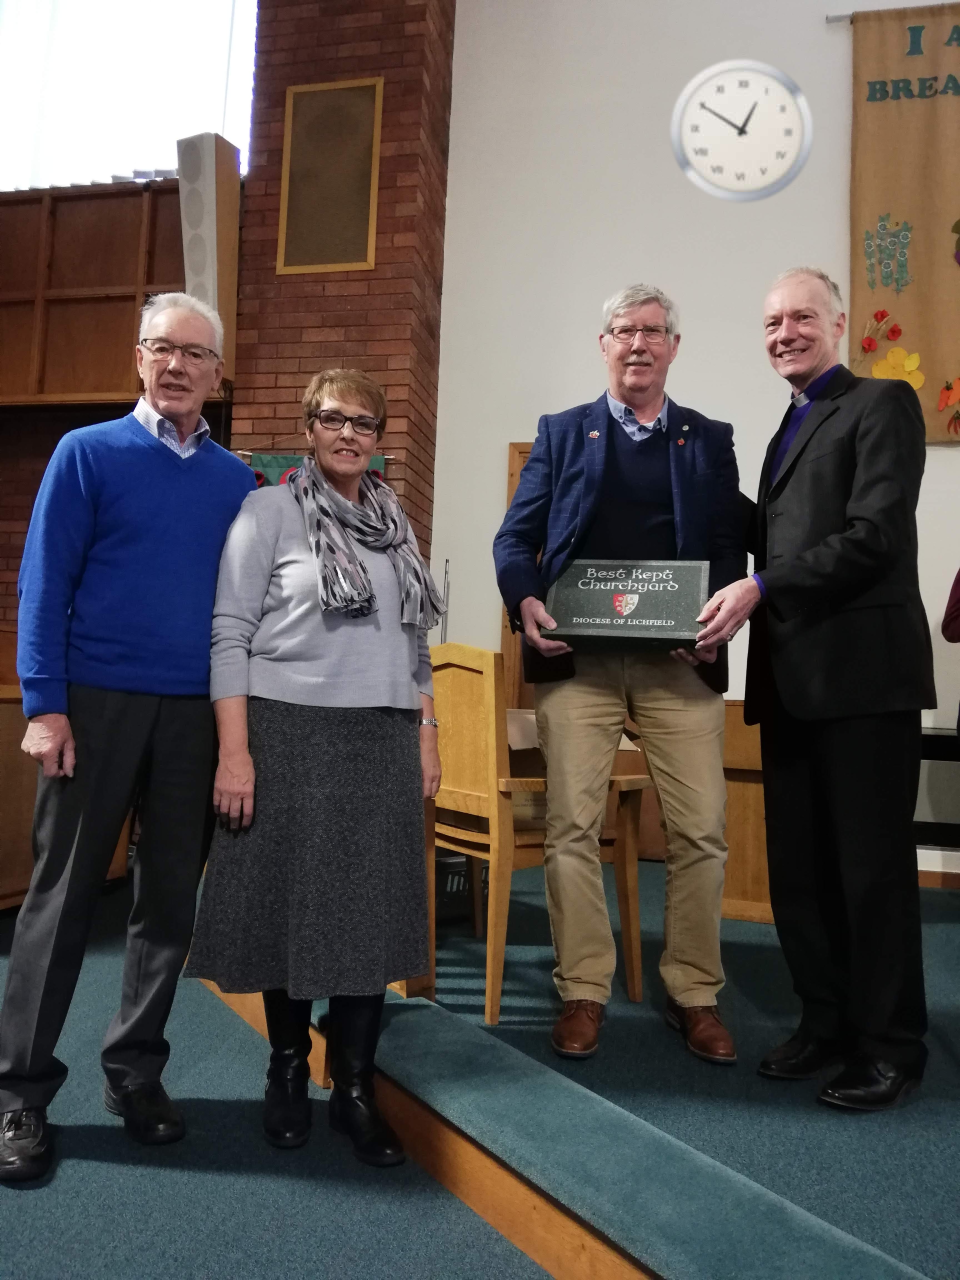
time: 12:50
